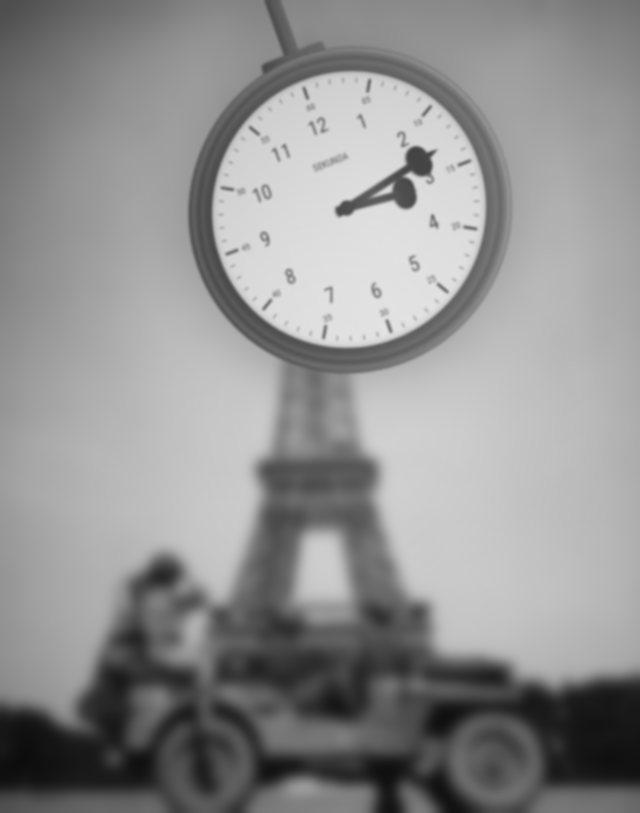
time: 3:13
